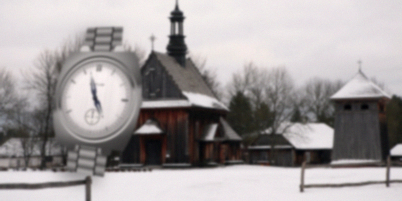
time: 4:57
